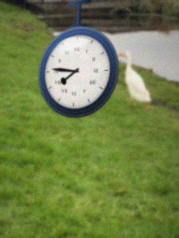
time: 7:46
